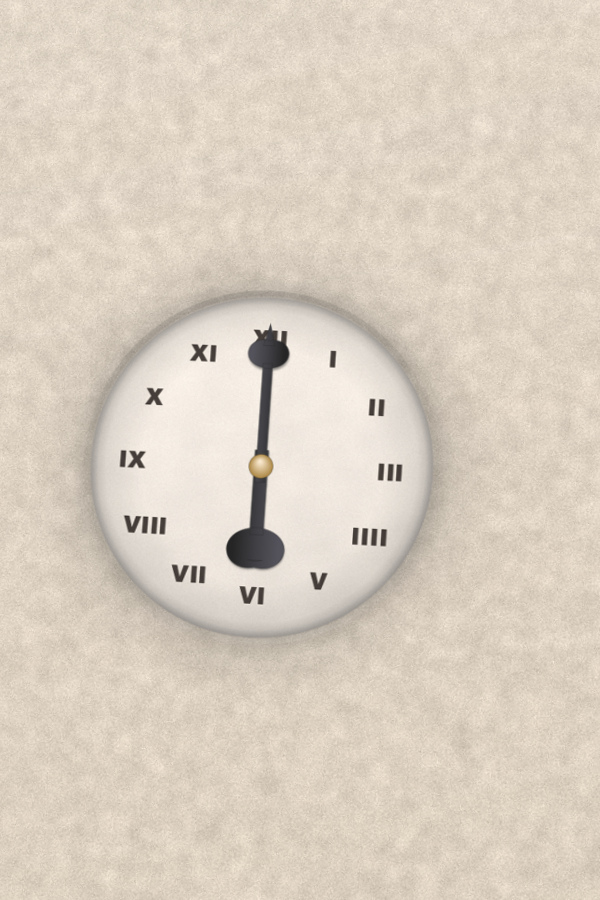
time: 6:00
